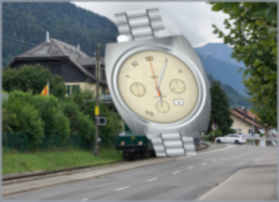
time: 6:05
